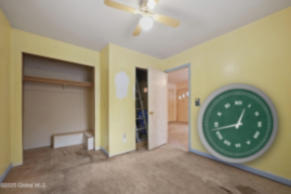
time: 12:43
